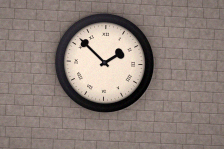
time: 1:52
